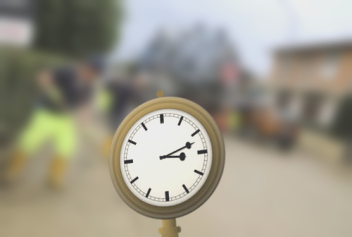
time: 3:12
